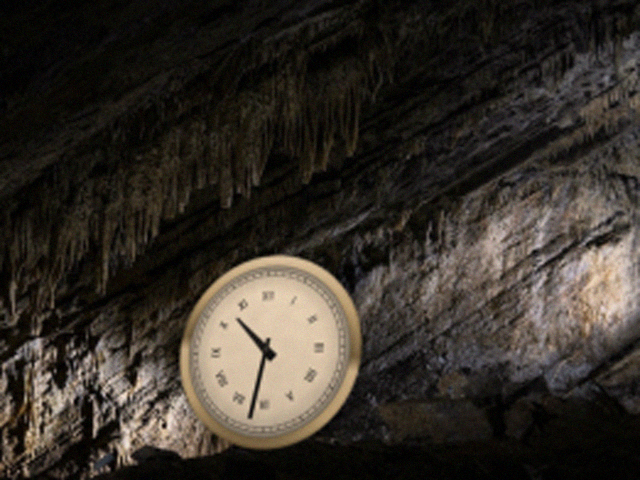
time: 10:32
